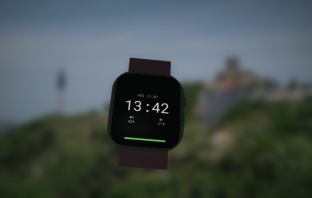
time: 13:42
